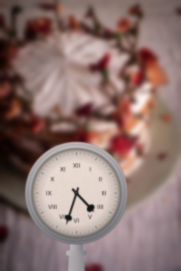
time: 4:33
